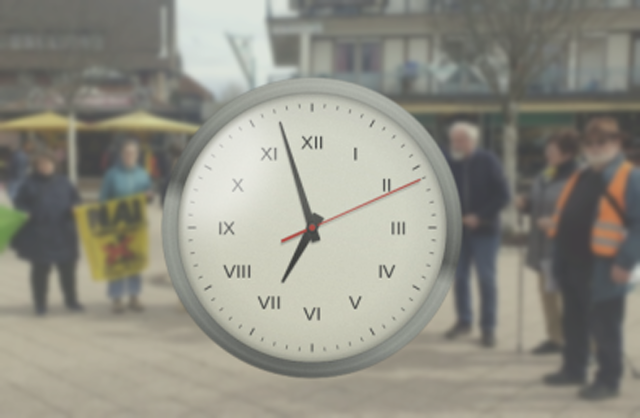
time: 6:57:11
